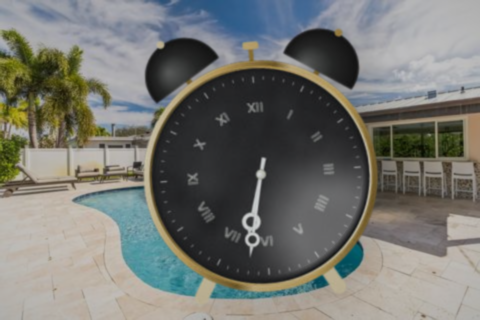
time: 6:32
